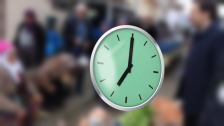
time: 7:00
